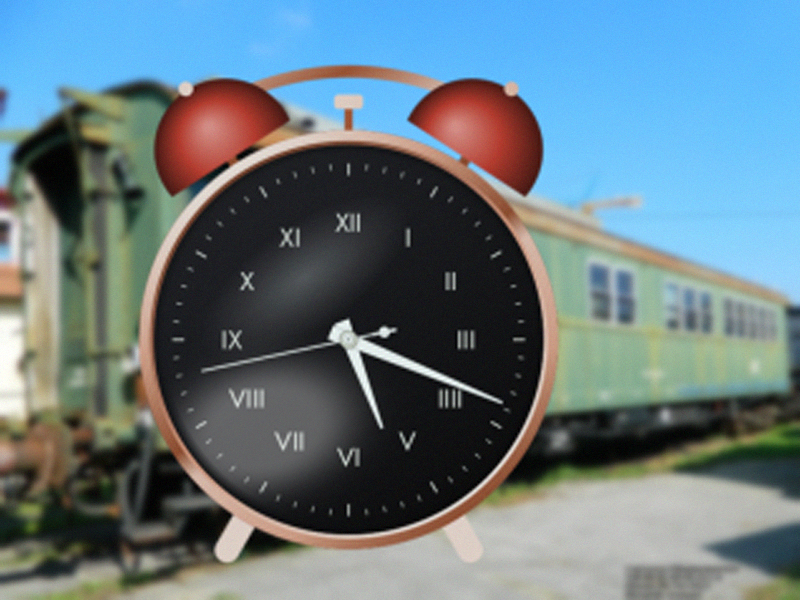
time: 5:18:43
